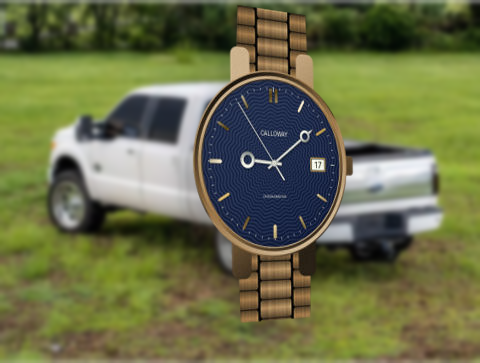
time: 9:08:54
